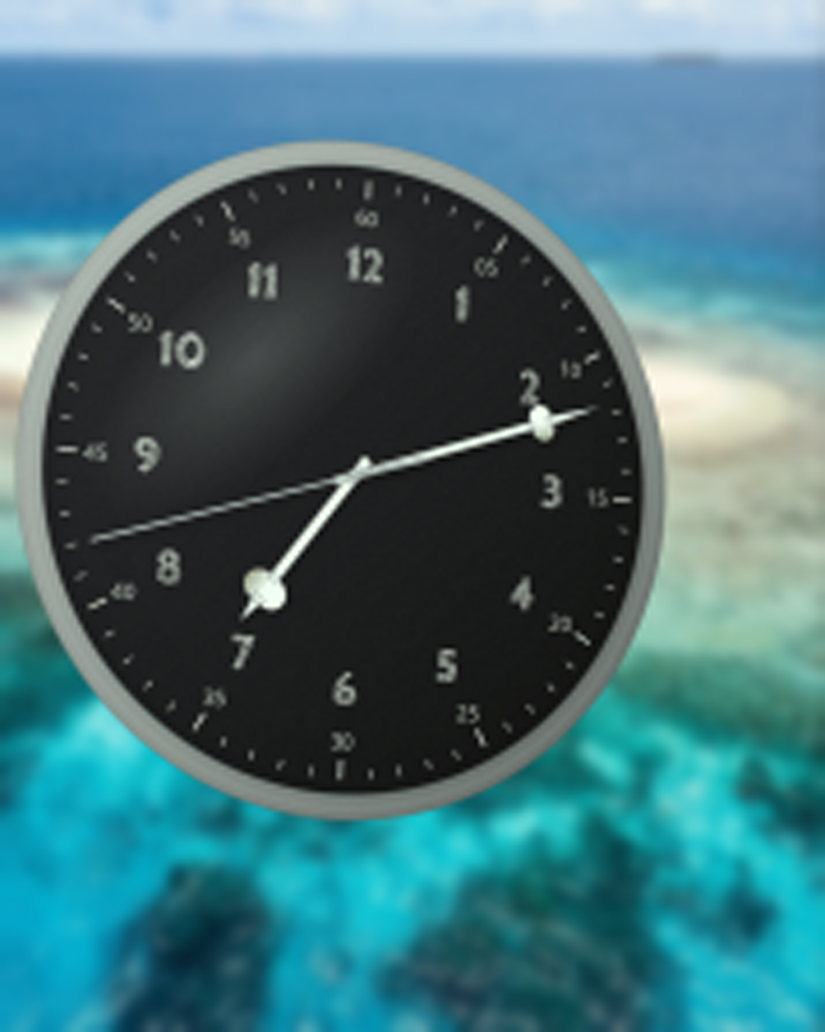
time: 7:11:42
